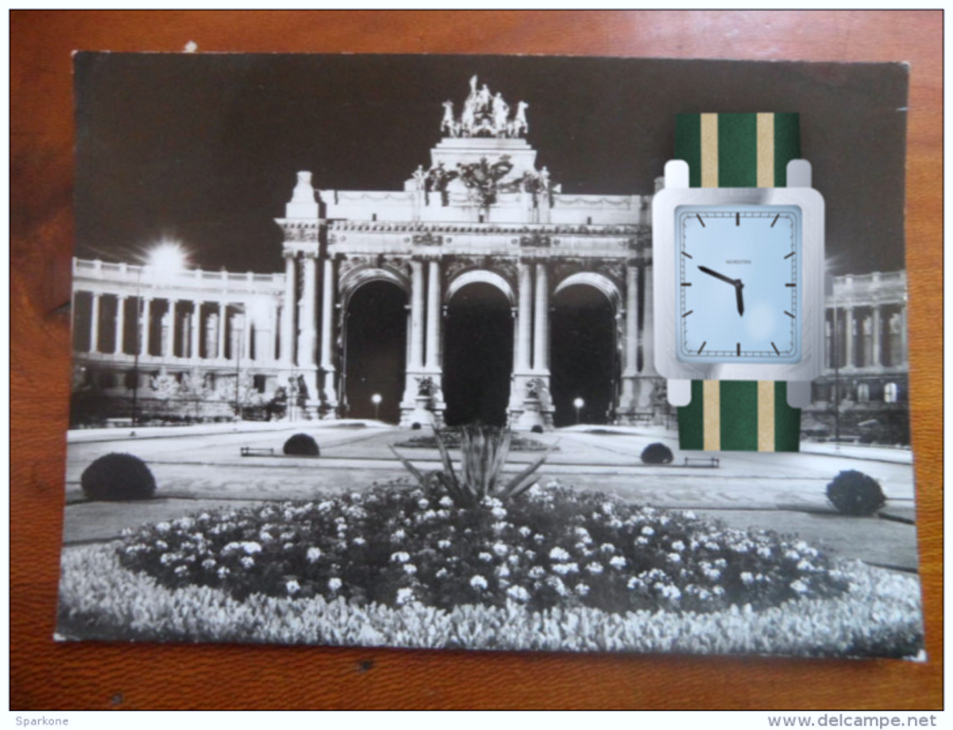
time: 5:49
